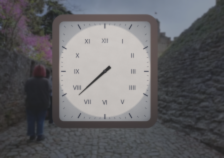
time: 7:38
